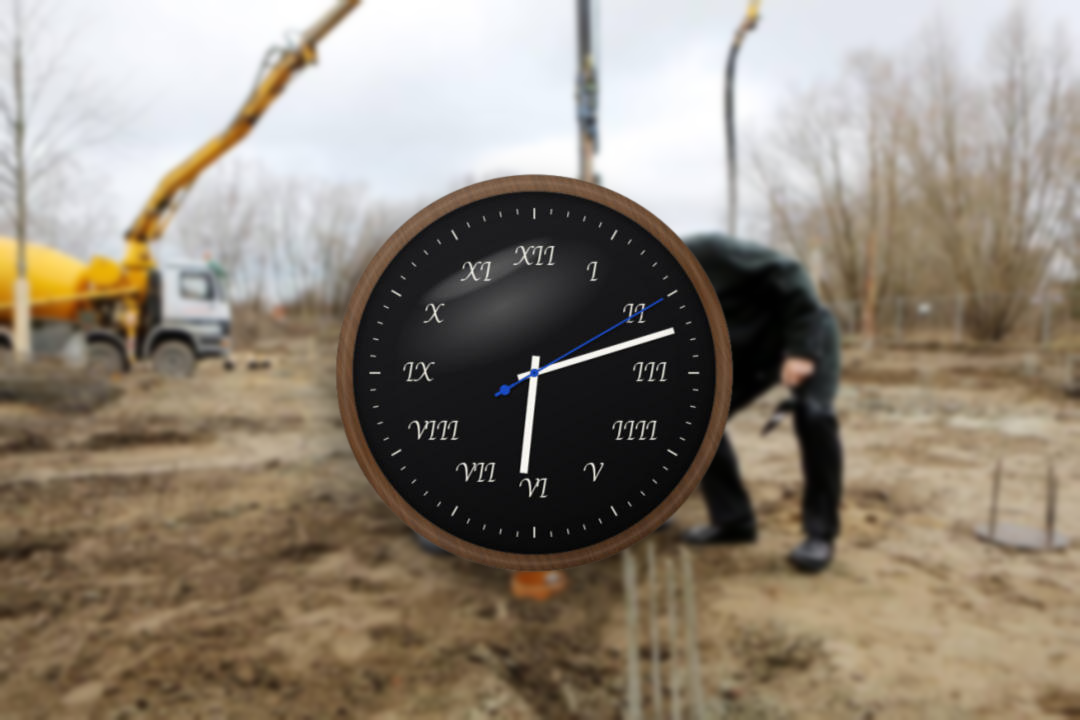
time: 6:12:10
